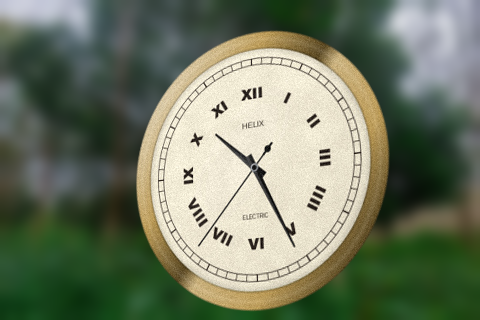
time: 10:25:37
